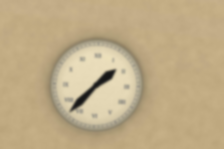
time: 1:37
